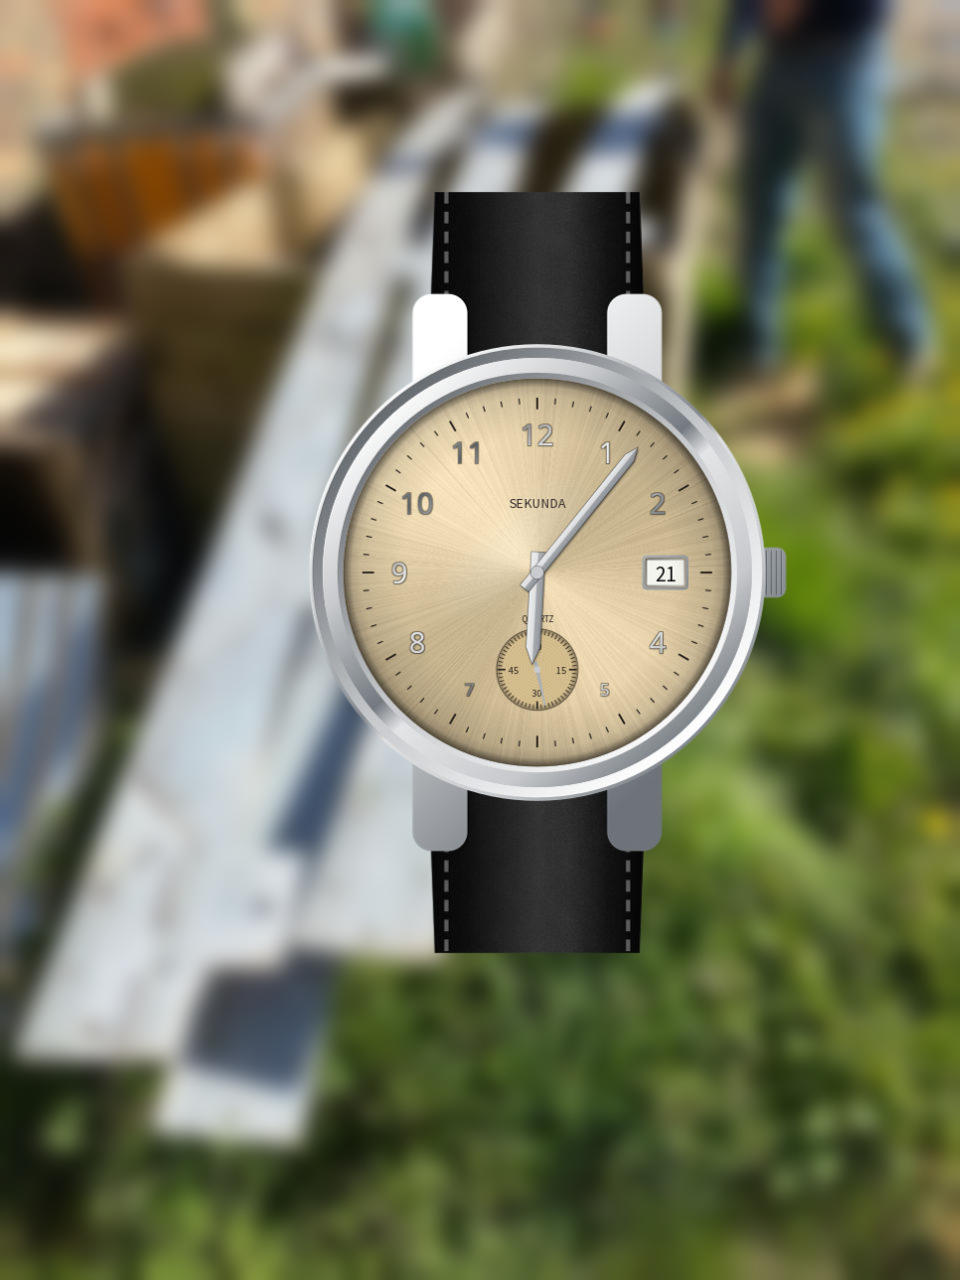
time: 6:06:28
